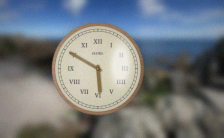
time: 5:50
